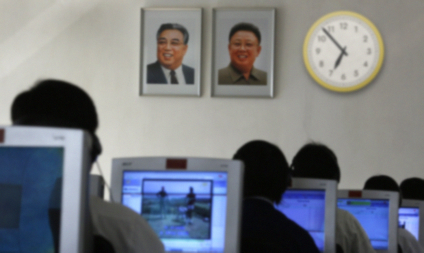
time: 6:53
